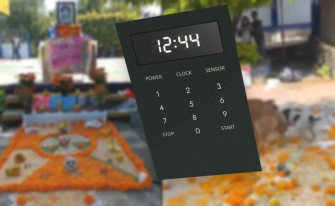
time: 12:44
